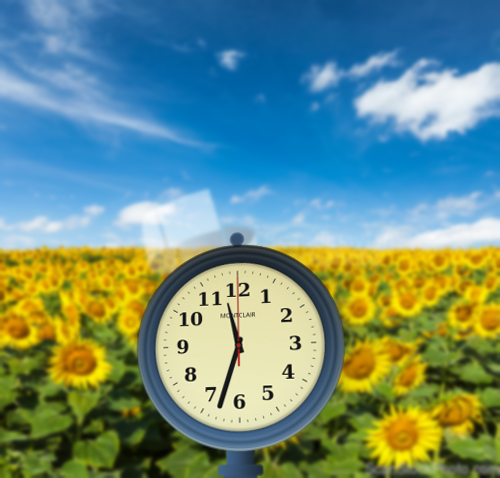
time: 11:33:00
